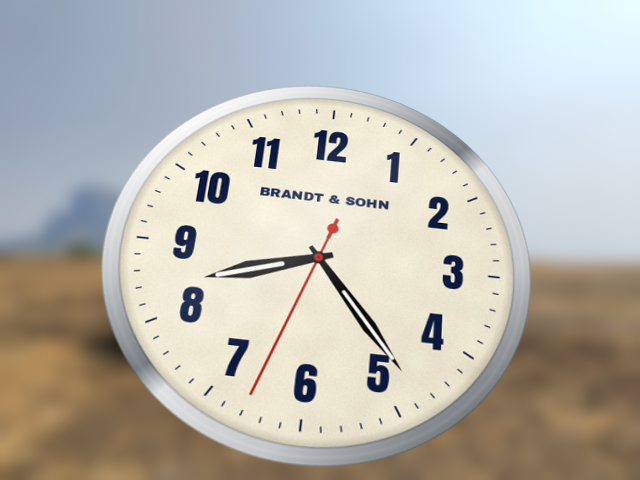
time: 8:23:33
